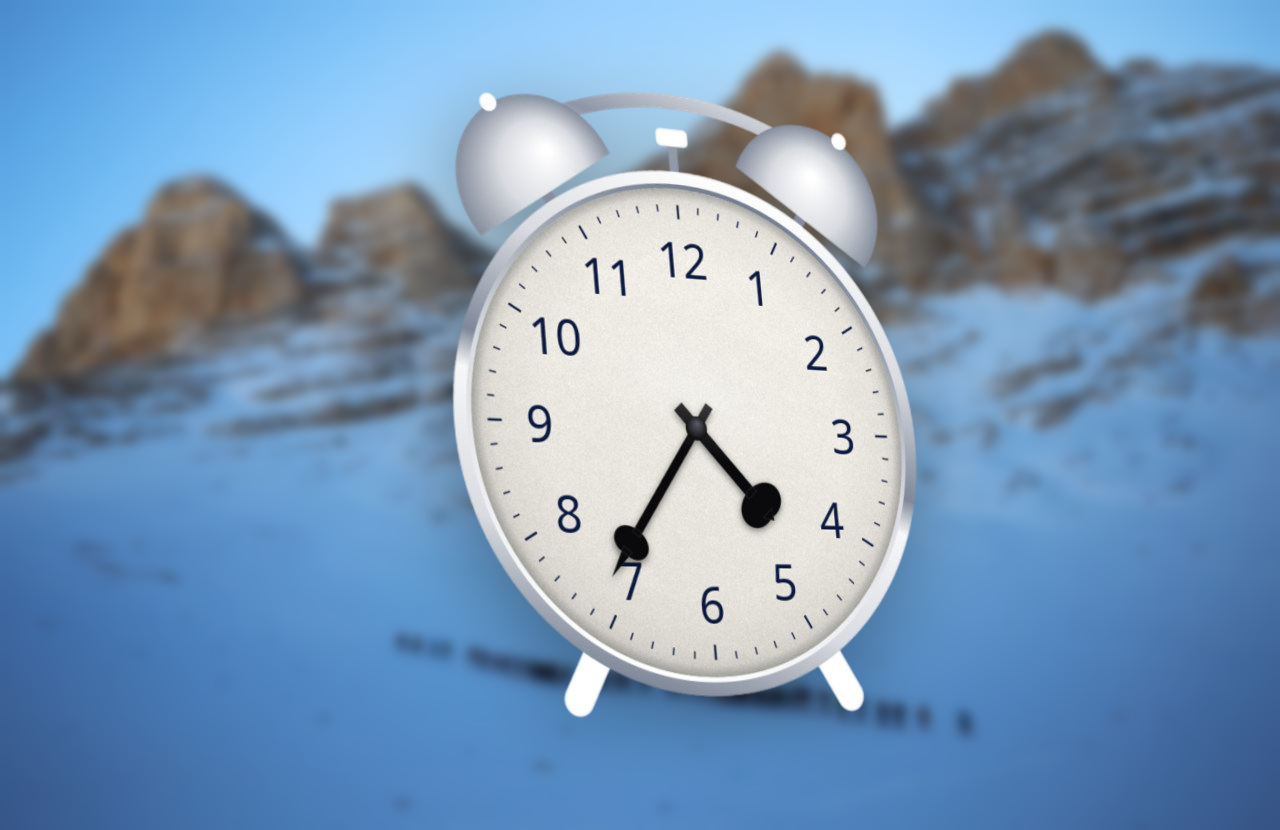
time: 4:36
